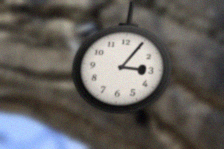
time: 3:05
